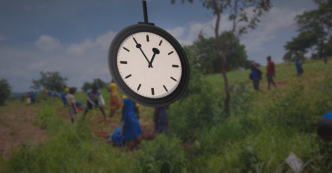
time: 12:55
